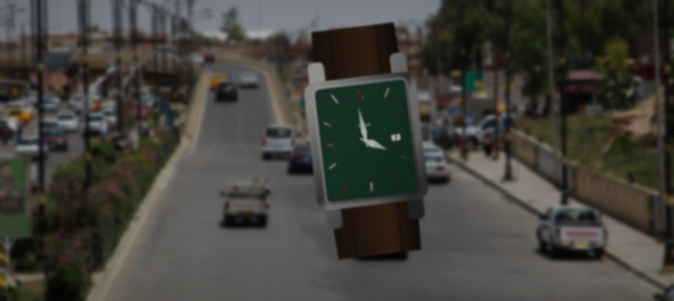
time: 3:59
